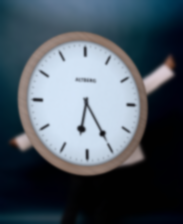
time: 6:25
